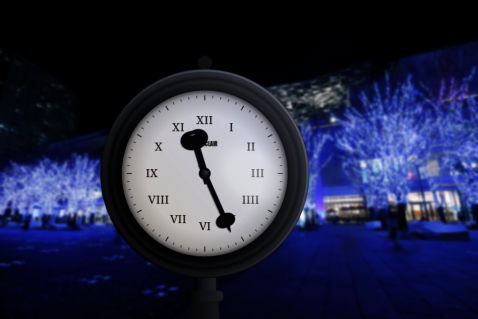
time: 11:26
